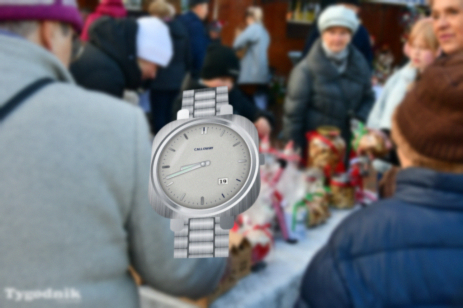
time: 8:42
